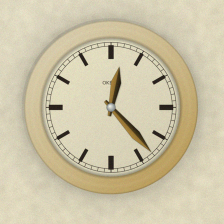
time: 12:23
